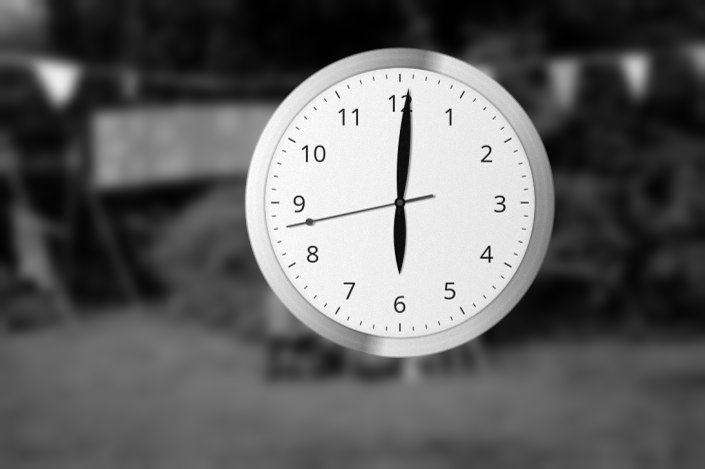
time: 6:00:43
